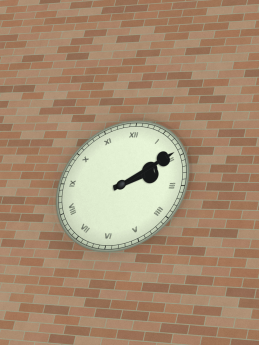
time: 2:09
